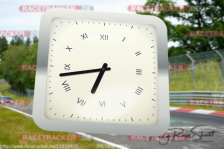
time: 6:43
